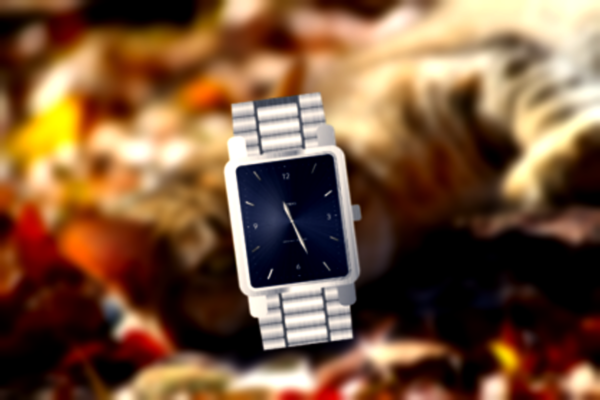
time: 11:27
